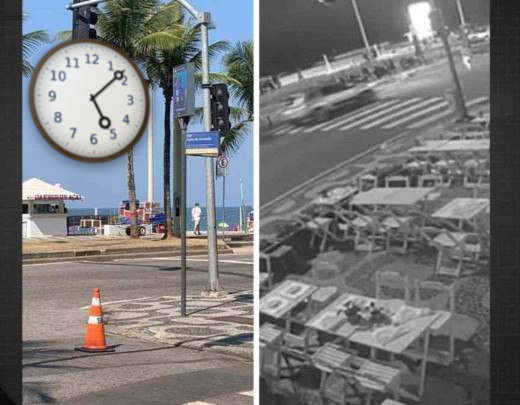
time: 5:08
